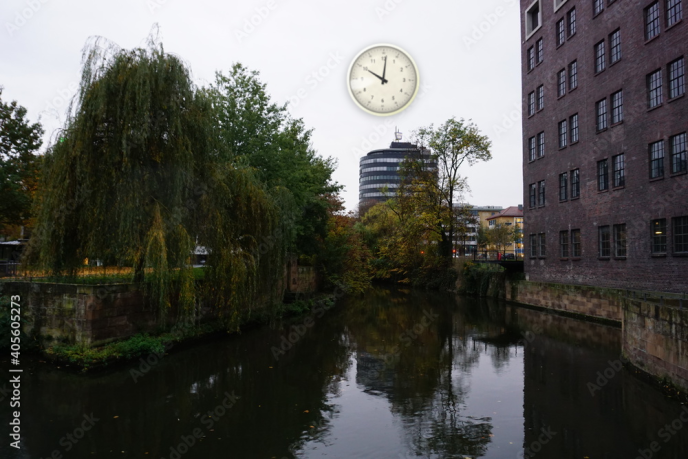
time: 10:01
